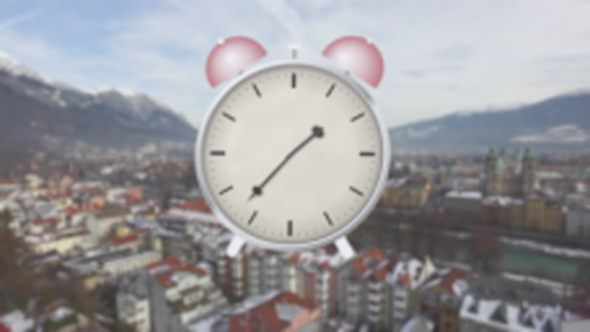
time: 1:37
